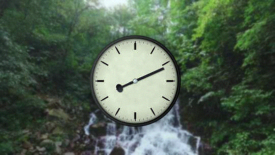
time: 8:11
